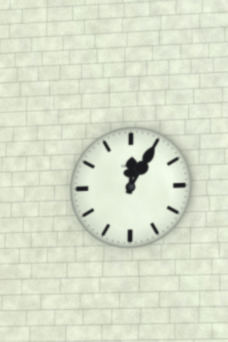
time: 12:05
